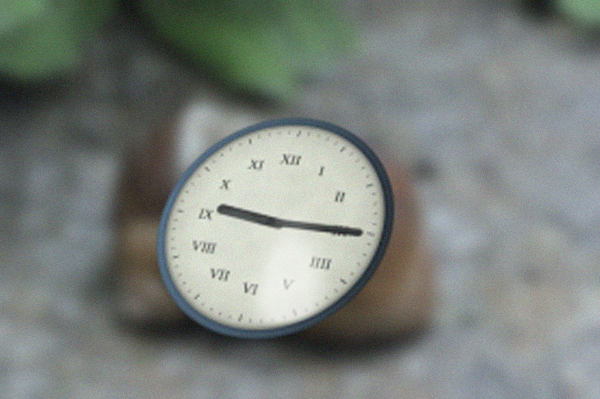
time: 9:15
